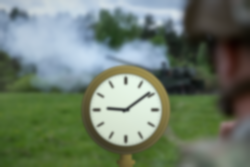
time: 9:09
